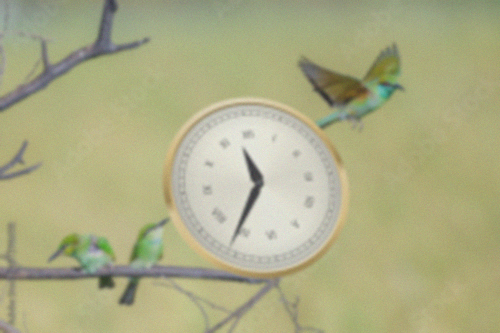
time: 11:36
